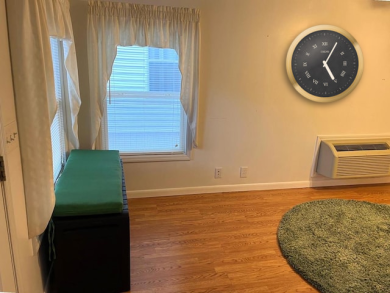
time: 5:05
